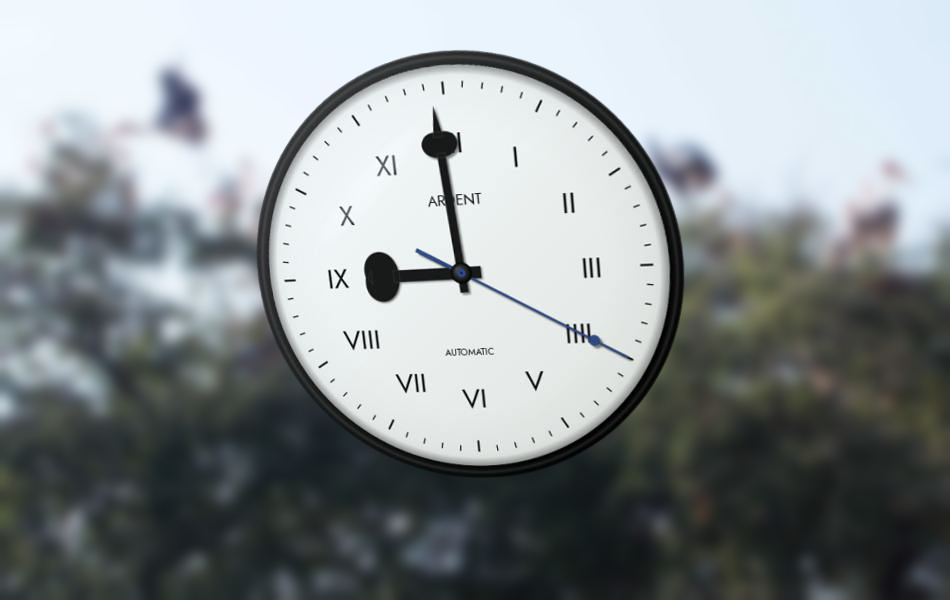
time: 8:59:20
